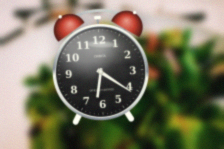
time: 6:21
